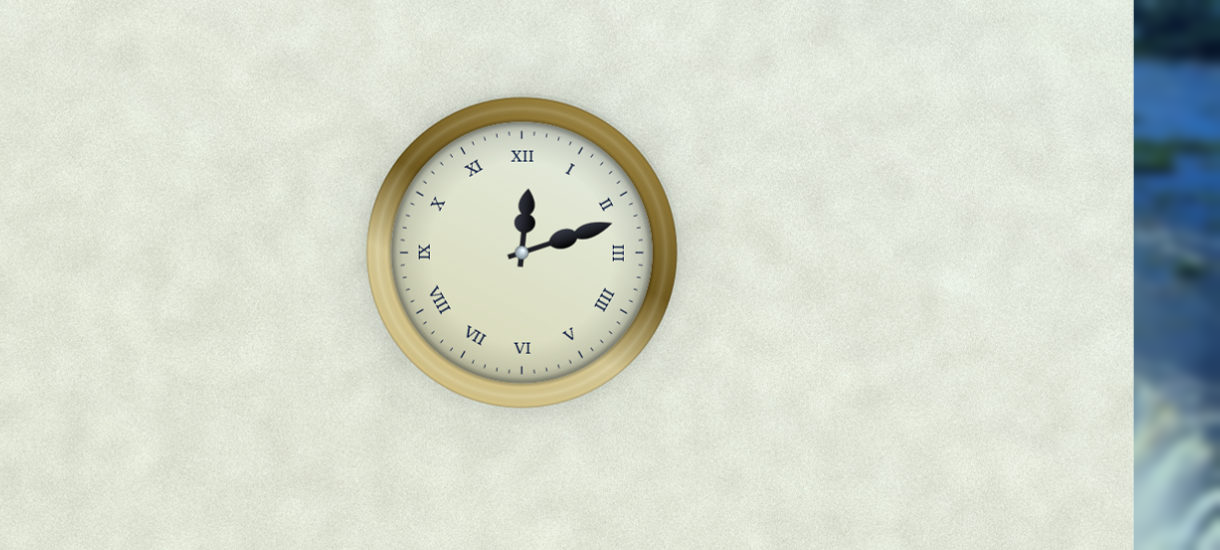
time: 12:12
